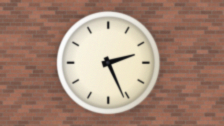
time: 2:26
